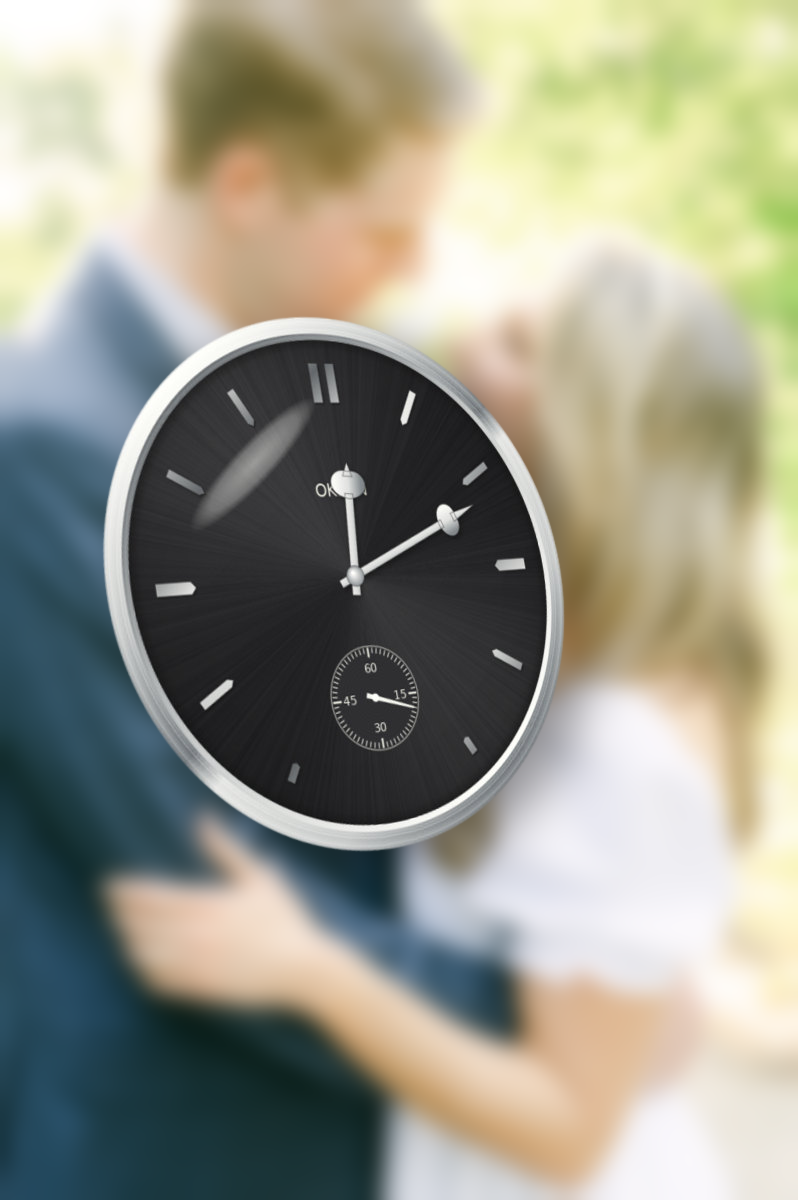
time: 12:11:18
